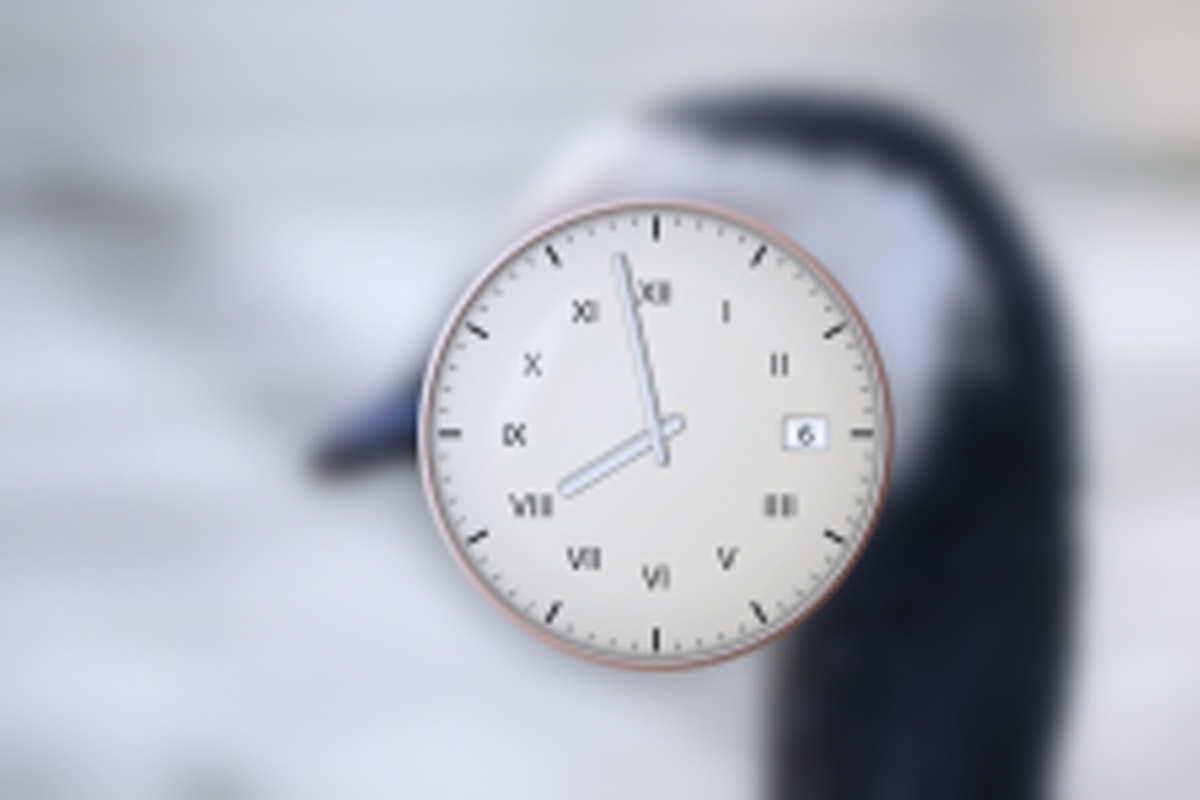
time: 7:58
